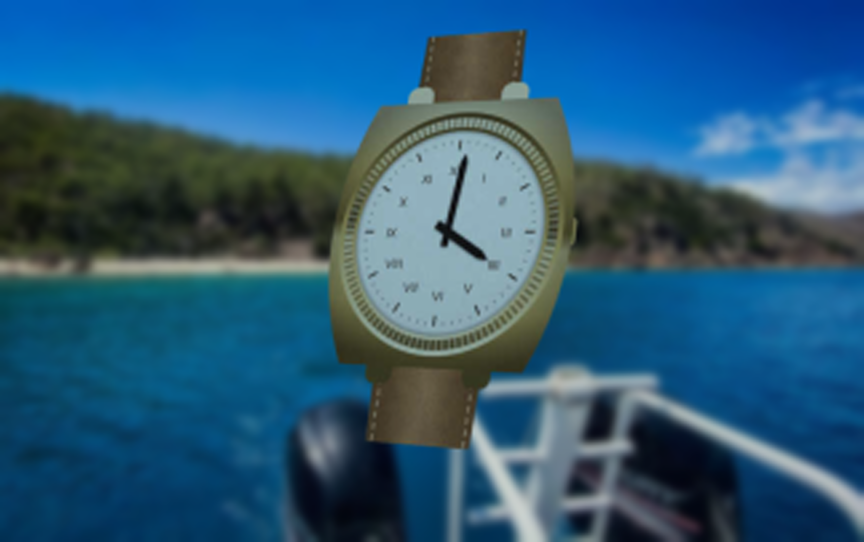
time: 4:01
